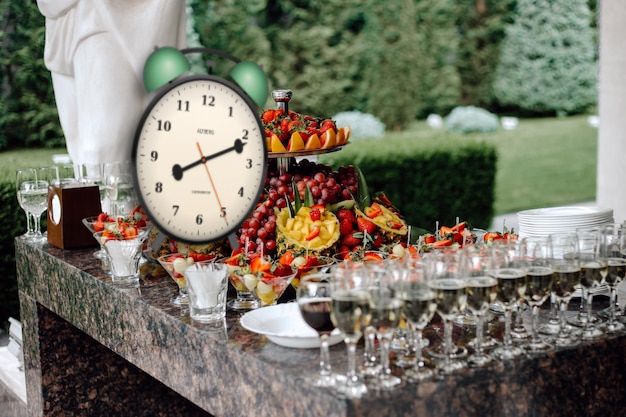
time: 8:11:25
